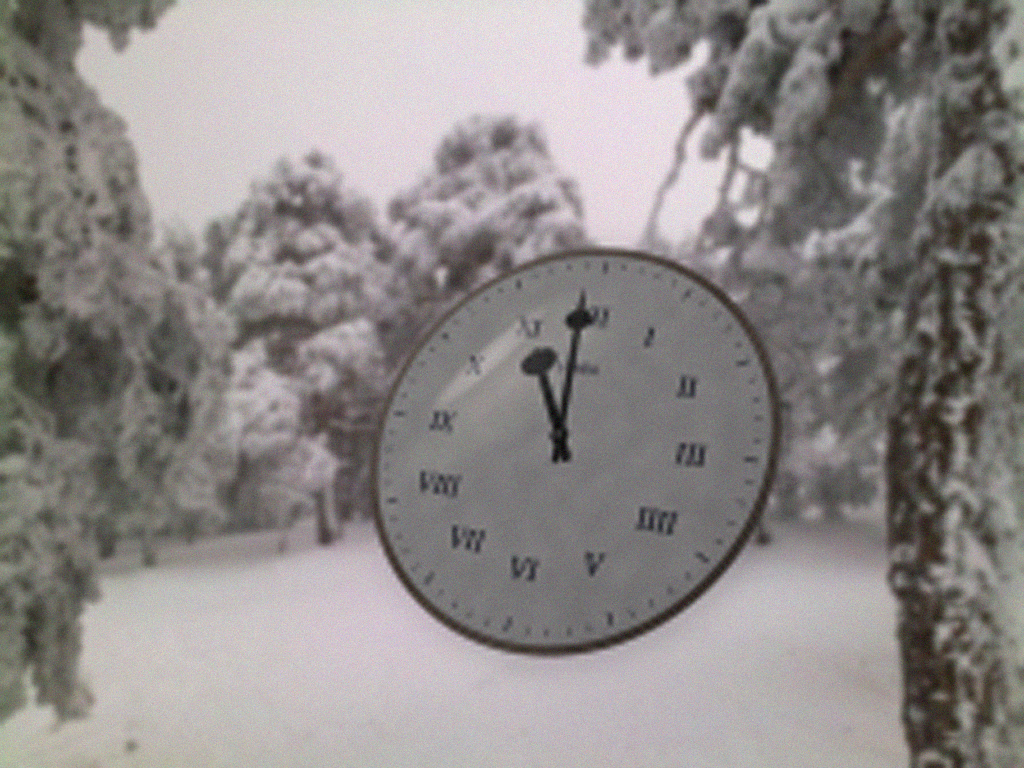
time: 10:59
